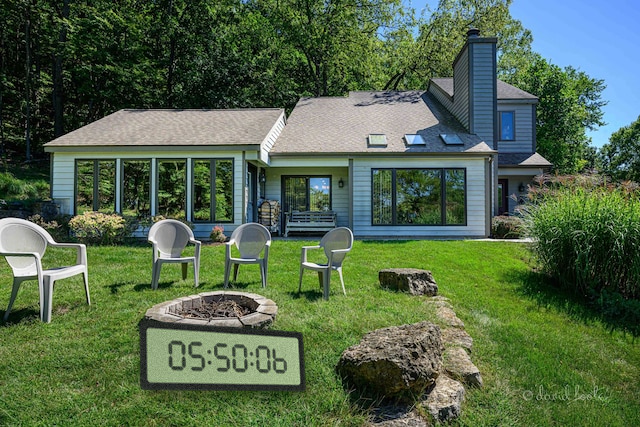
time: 5:50:06
